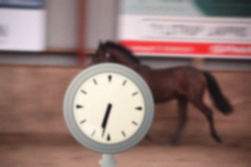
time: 6:32
